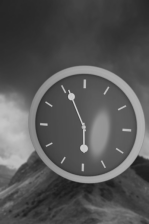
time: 5:56
